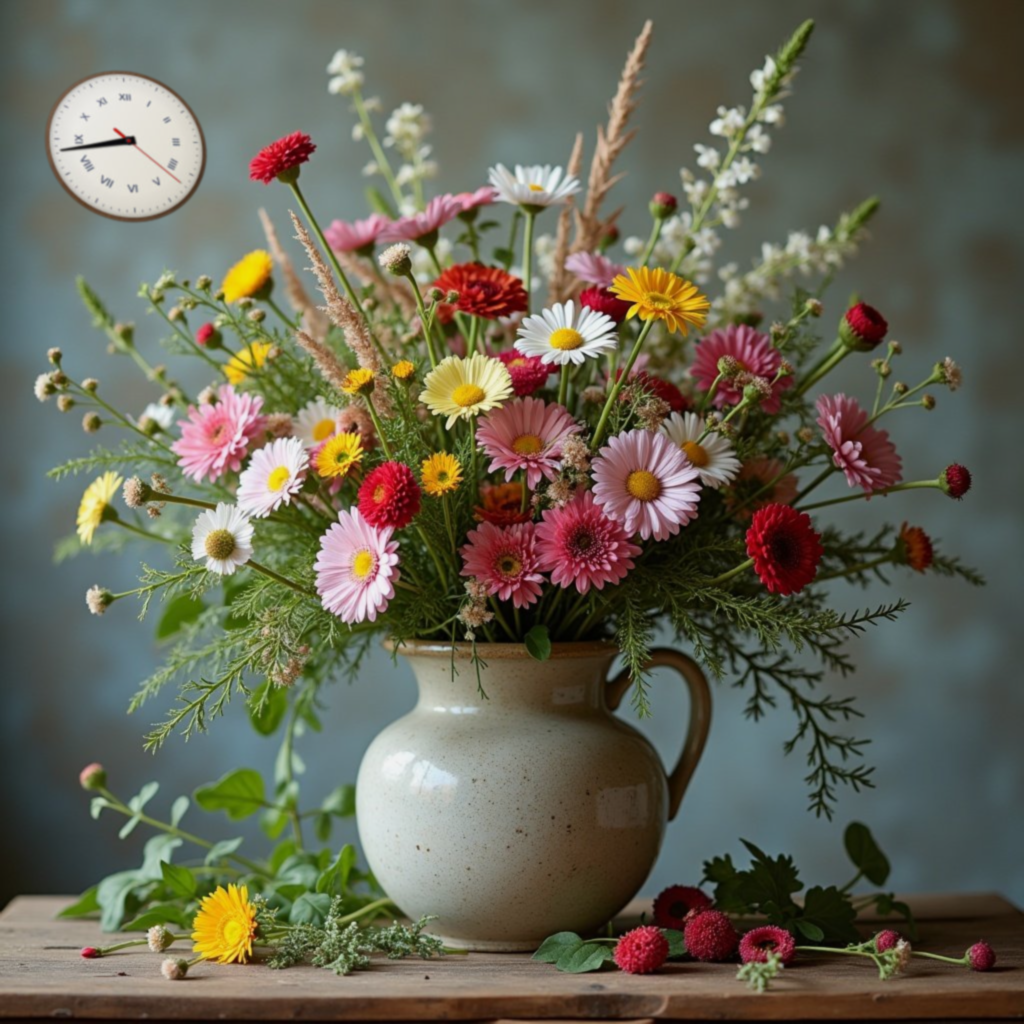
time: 8:43:22
